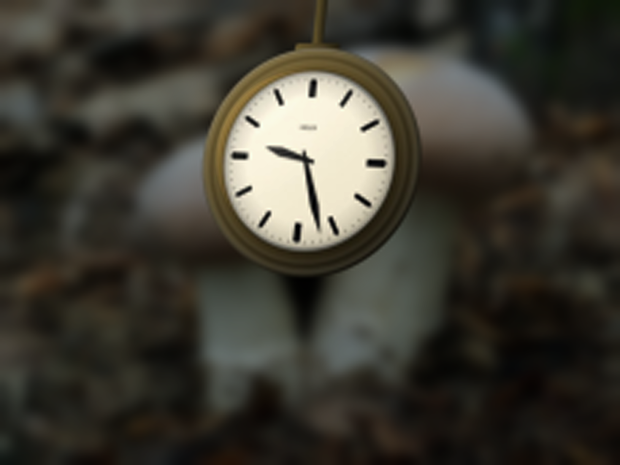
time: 9:27
